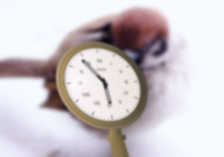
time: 5:54
